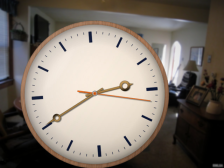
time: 2:40:17
